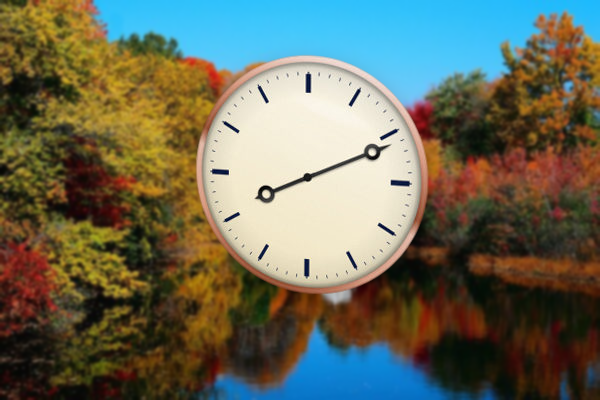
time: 8:11
